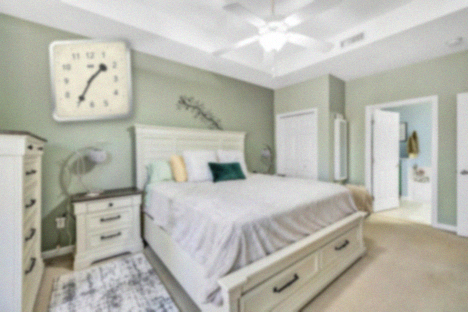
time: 1:35
